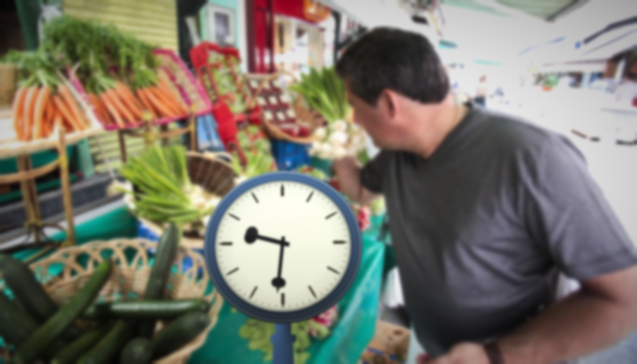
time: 9:31
